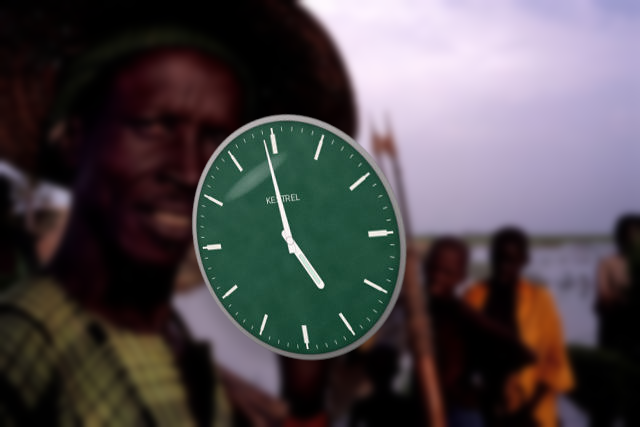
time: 4:59
